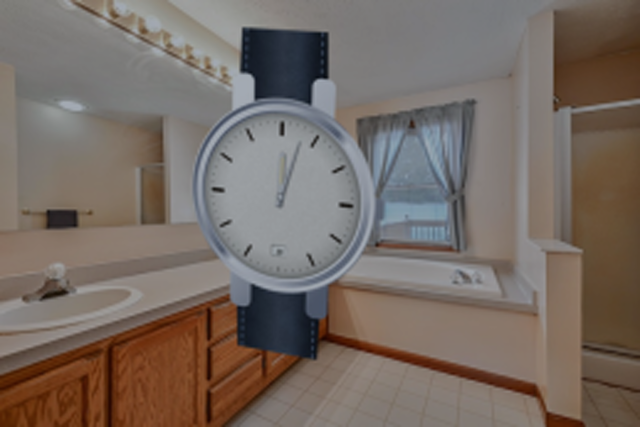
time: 12:03
